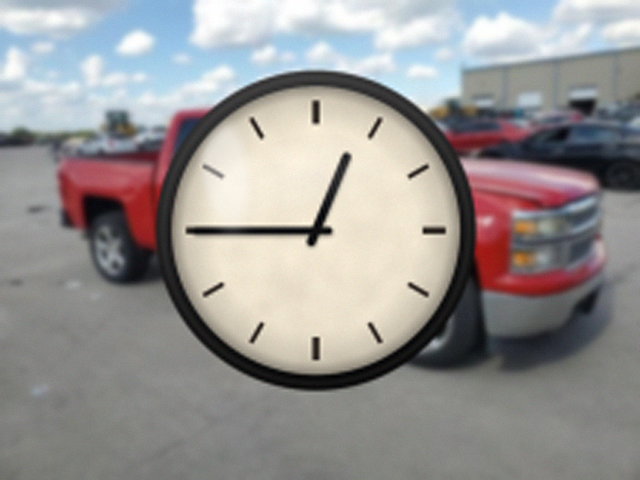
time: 12:45
